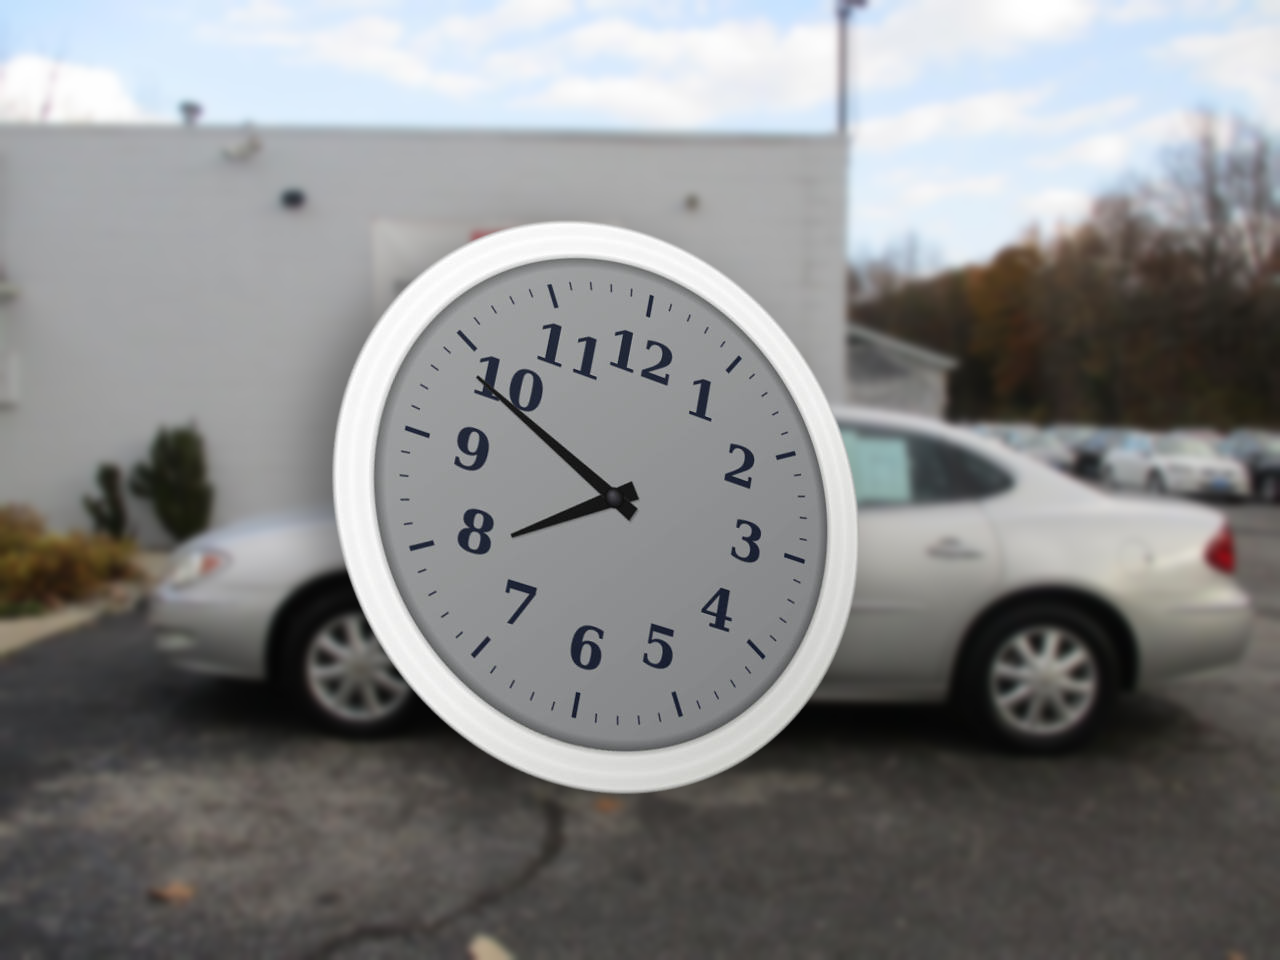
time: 7:49
